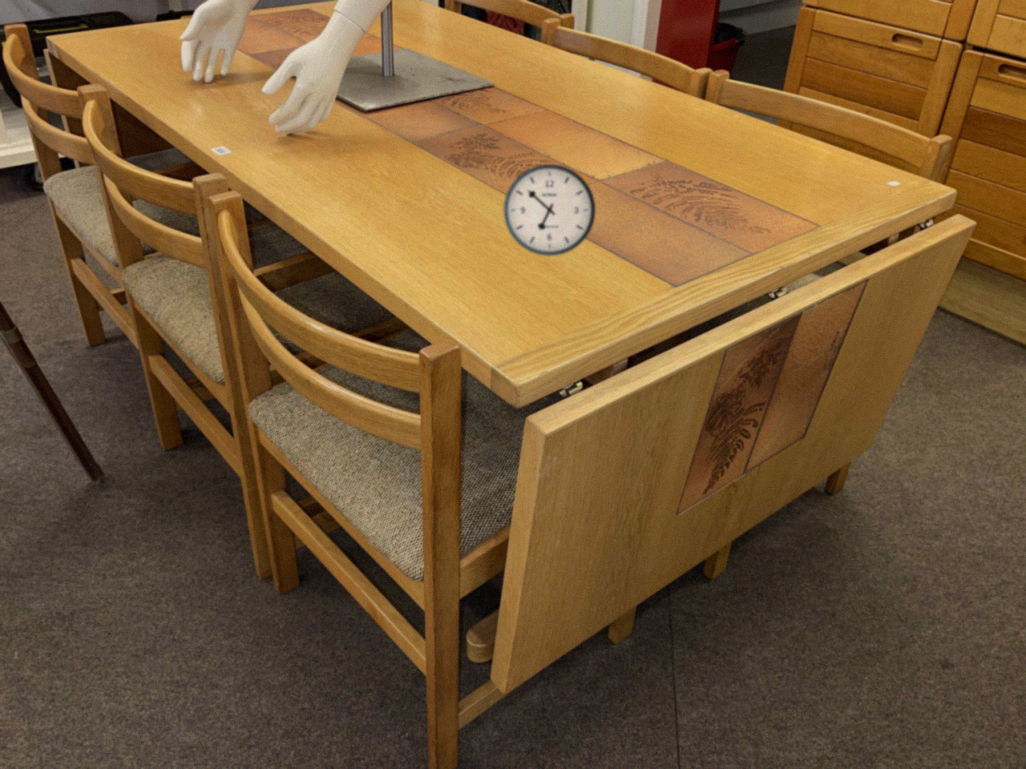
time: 6:52
